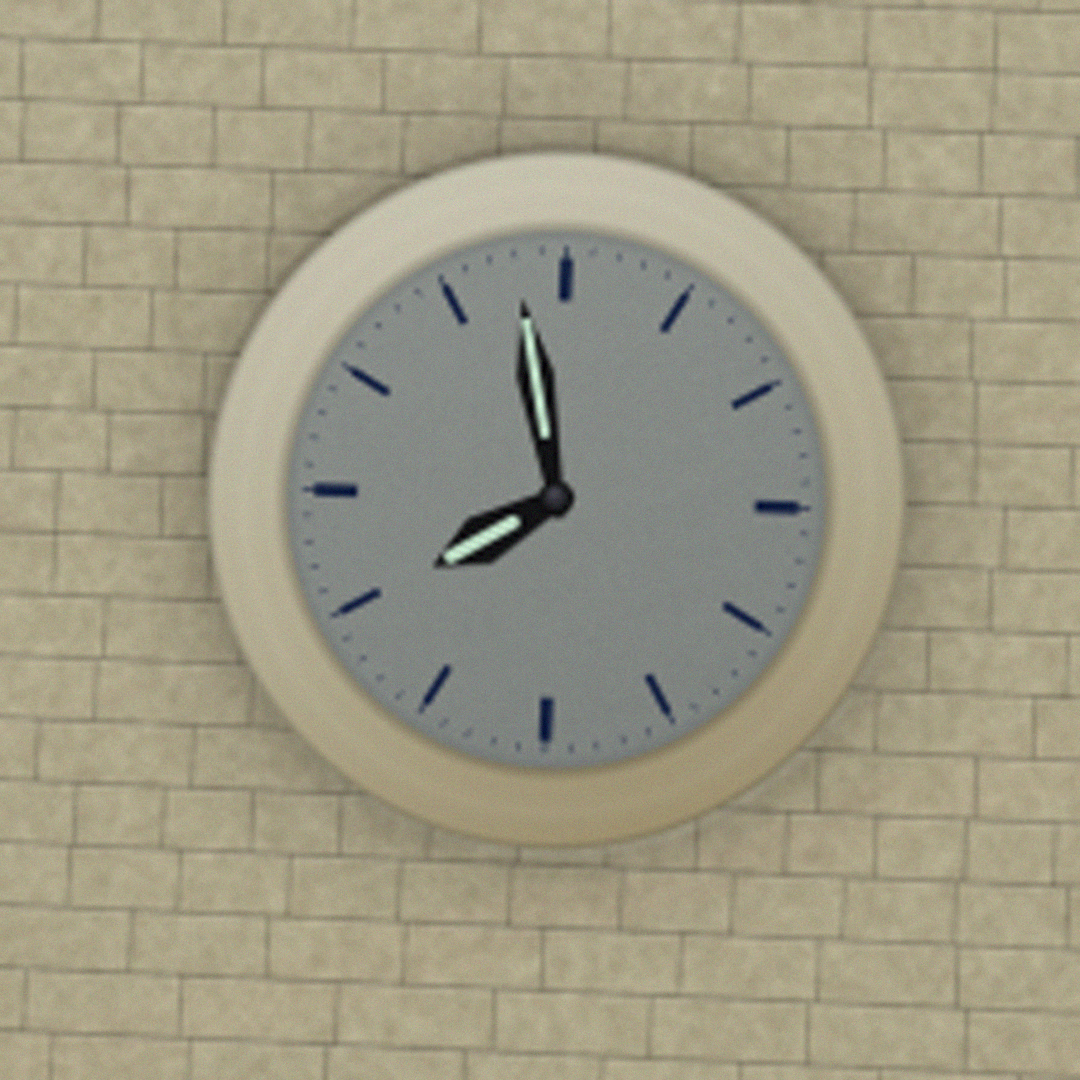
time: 7:58
